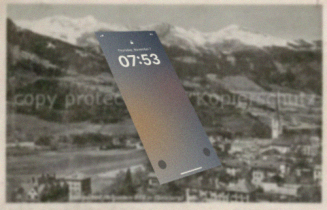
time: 7:53
